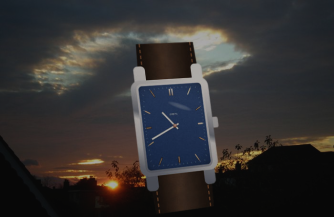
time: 10:41
